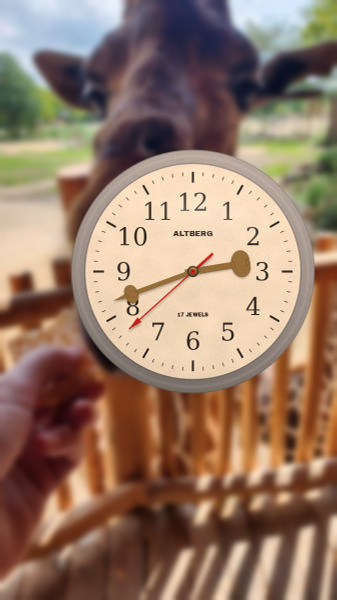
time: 2:41:38
